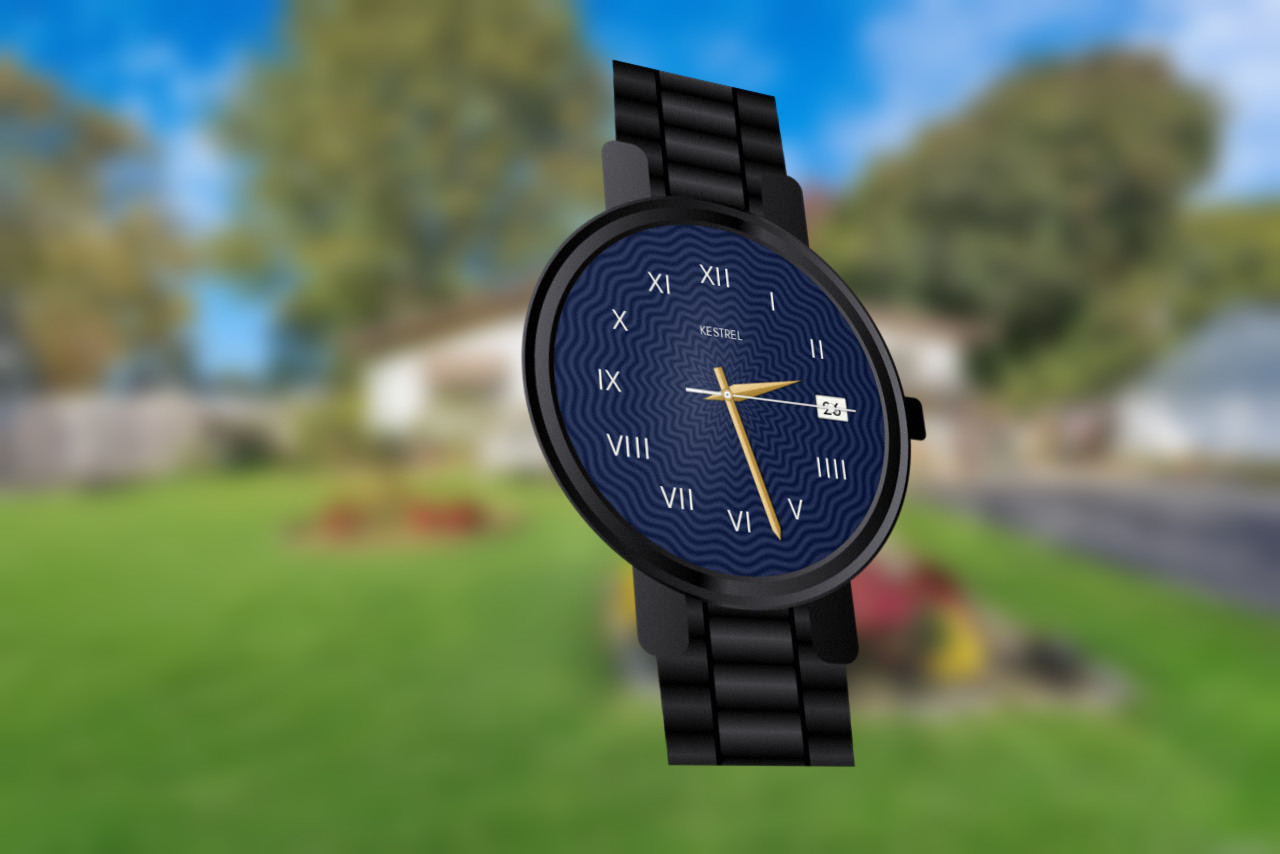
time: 2:27:15
